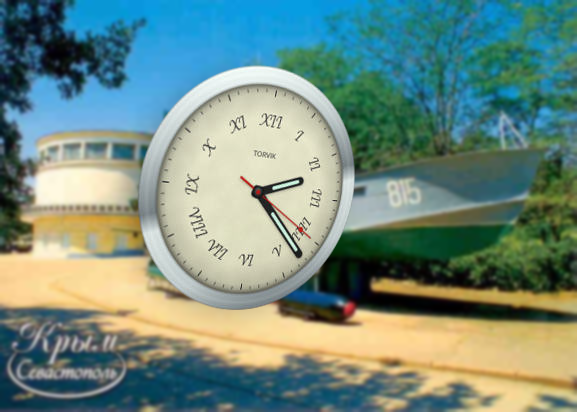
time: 2:22:20
